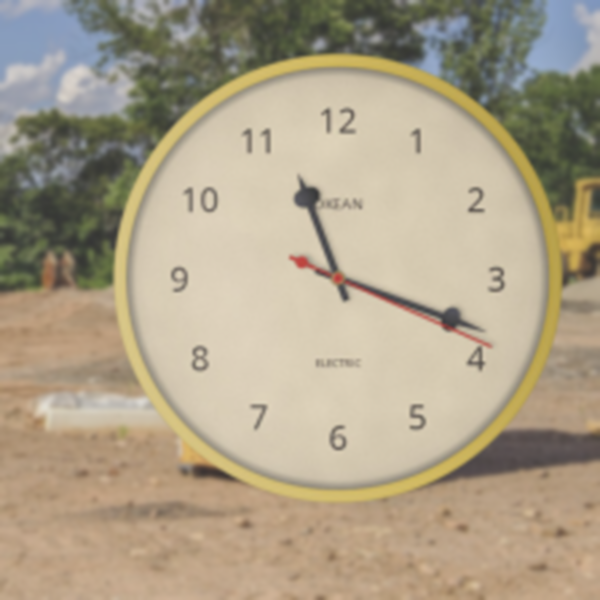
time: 11:18:19
